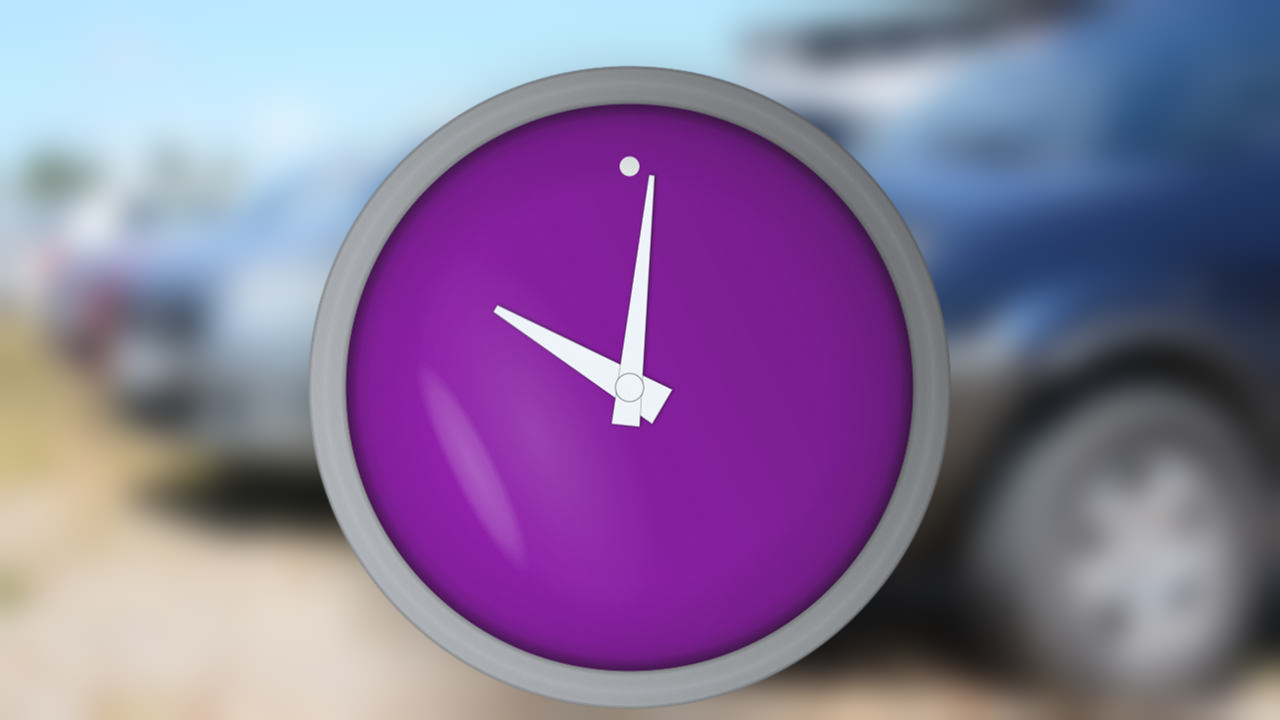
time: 10:01
